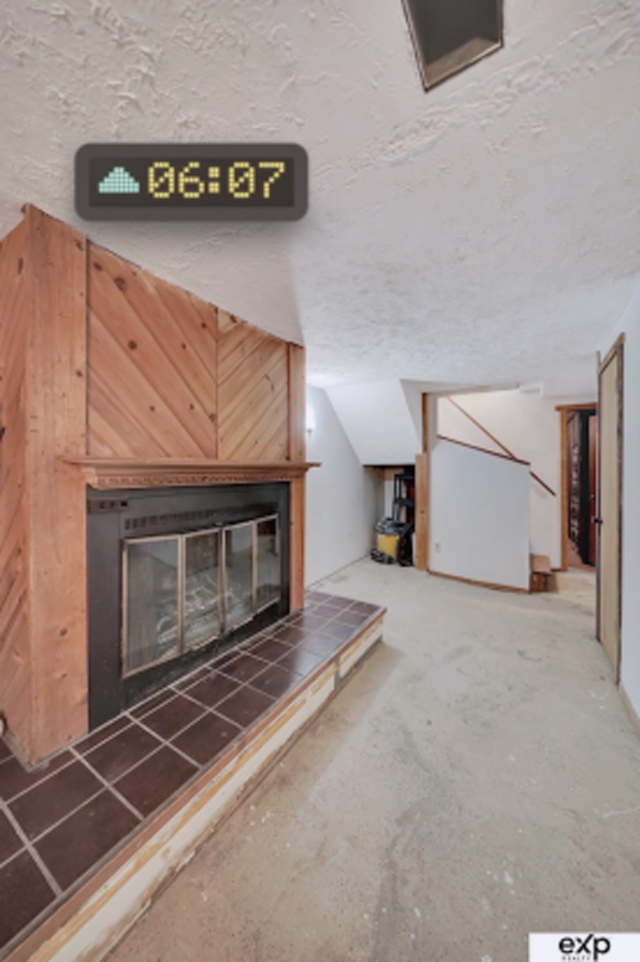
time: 6:07
